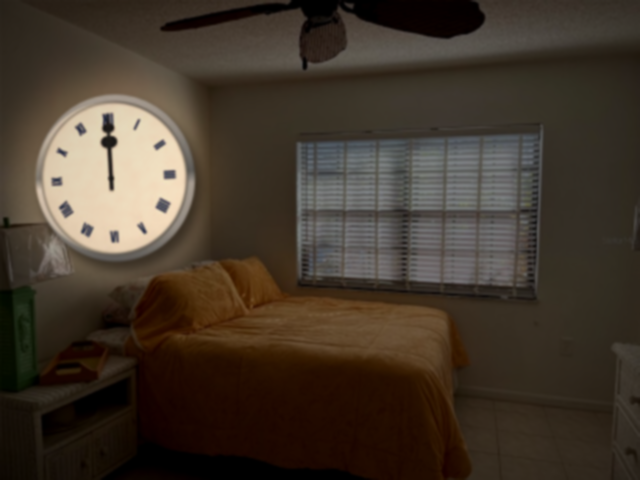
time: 12:00
